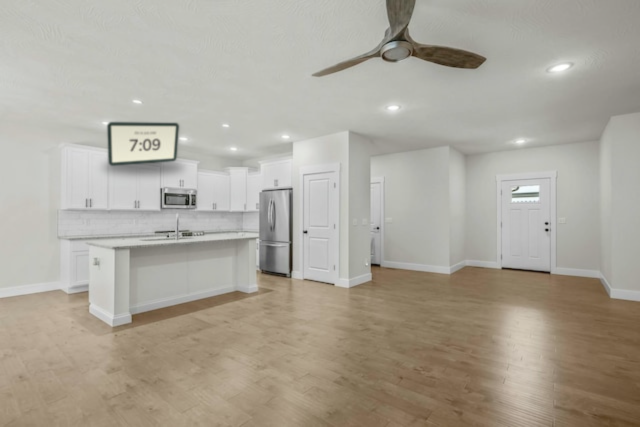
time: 7:09
